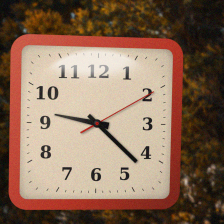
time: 9:22:10
